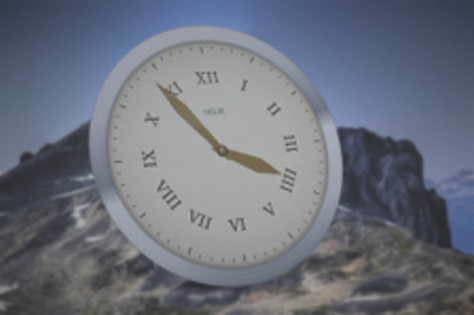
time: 3:54
